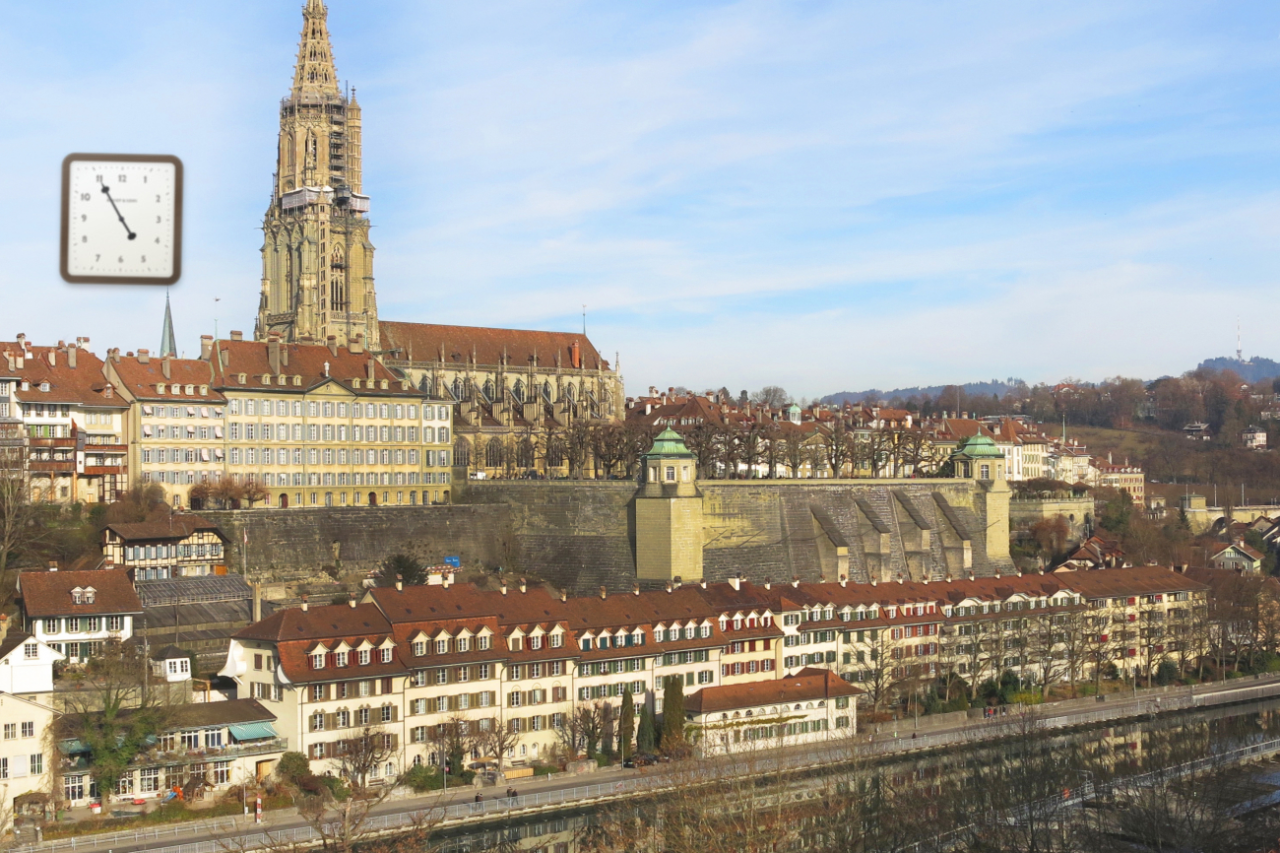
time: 4:55
